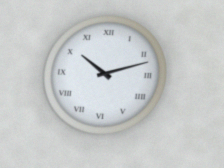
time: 10:12
